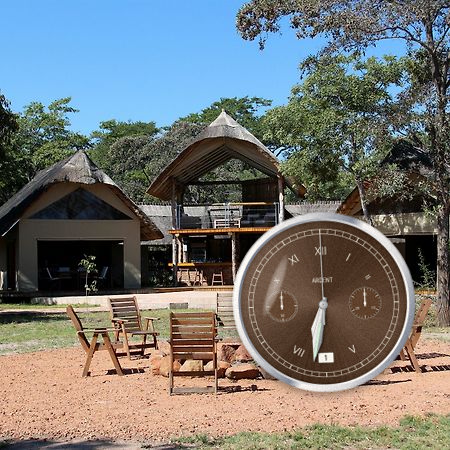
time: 6:32
